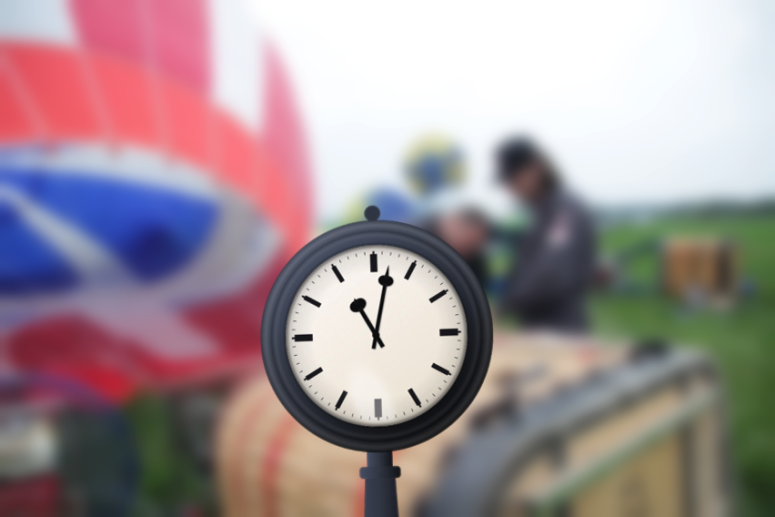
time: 11:02
